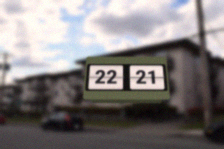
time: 22:21
